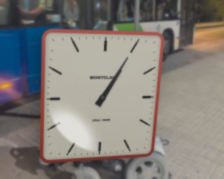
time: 1:05
